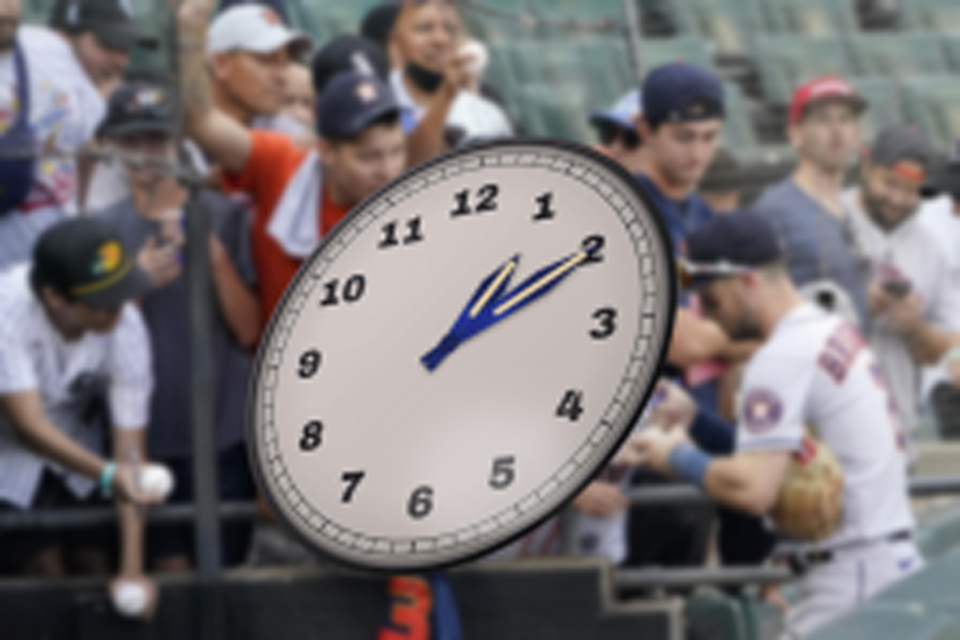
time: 1:10
